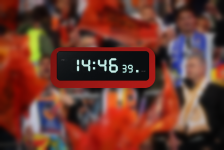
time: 14:46:39
